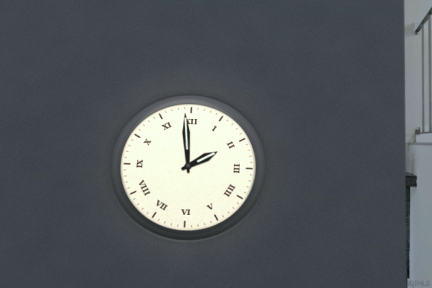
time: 1:59
